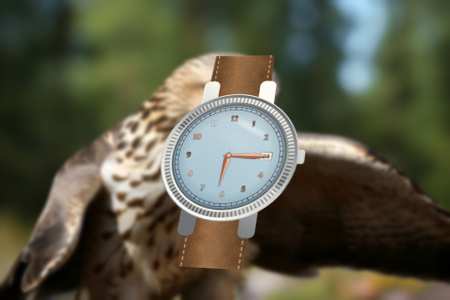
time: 6:15
